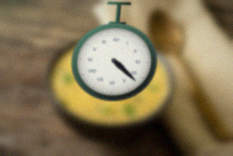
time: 4:22
